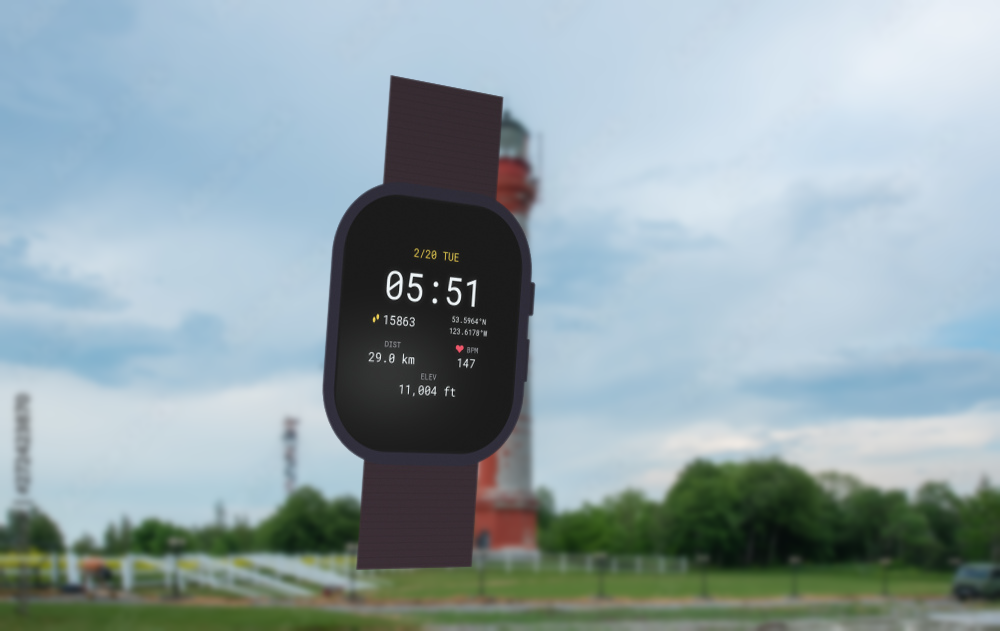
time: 5:51
